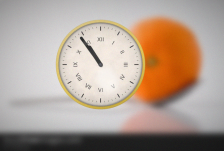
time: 10:54
